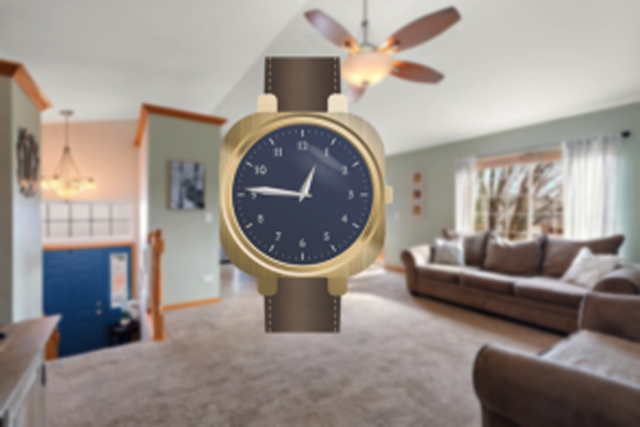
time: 12:46
